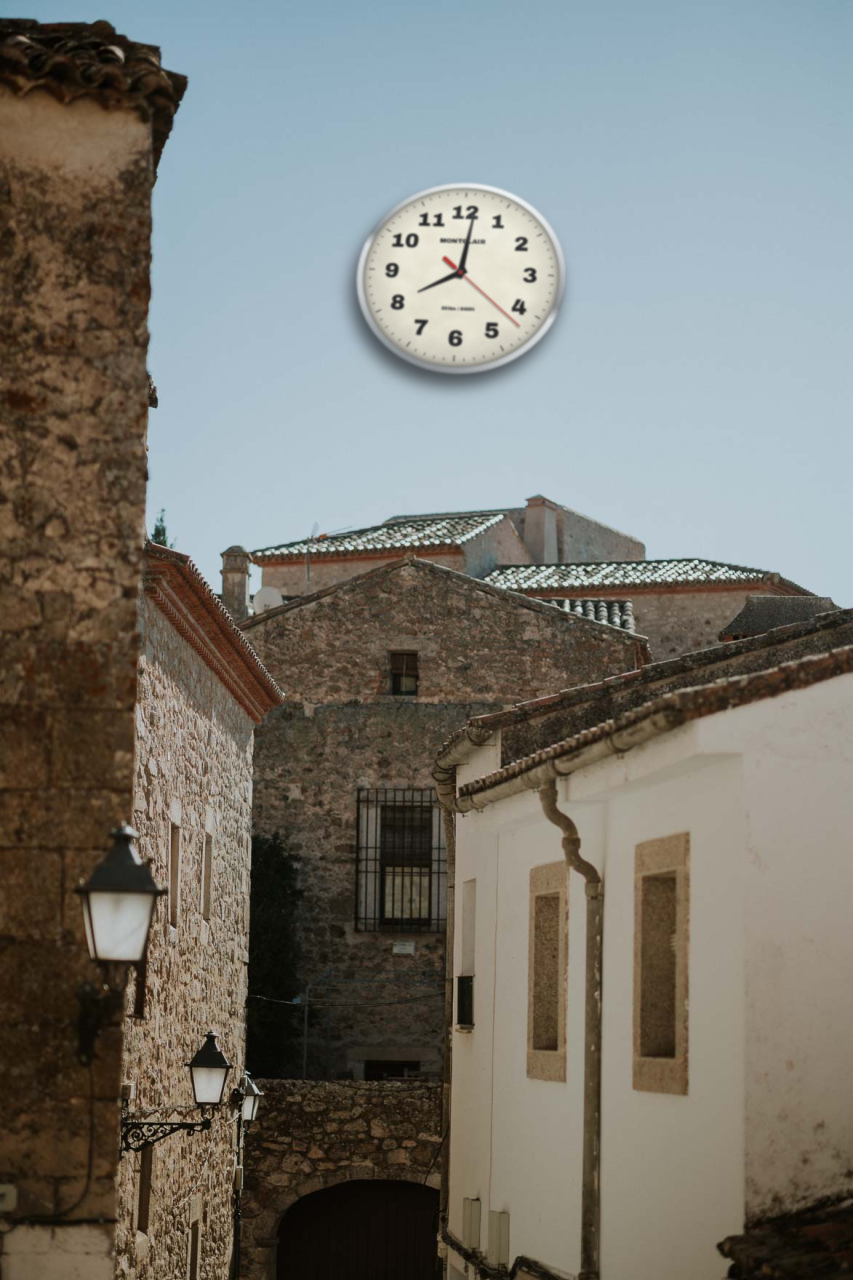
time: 8:01:22
